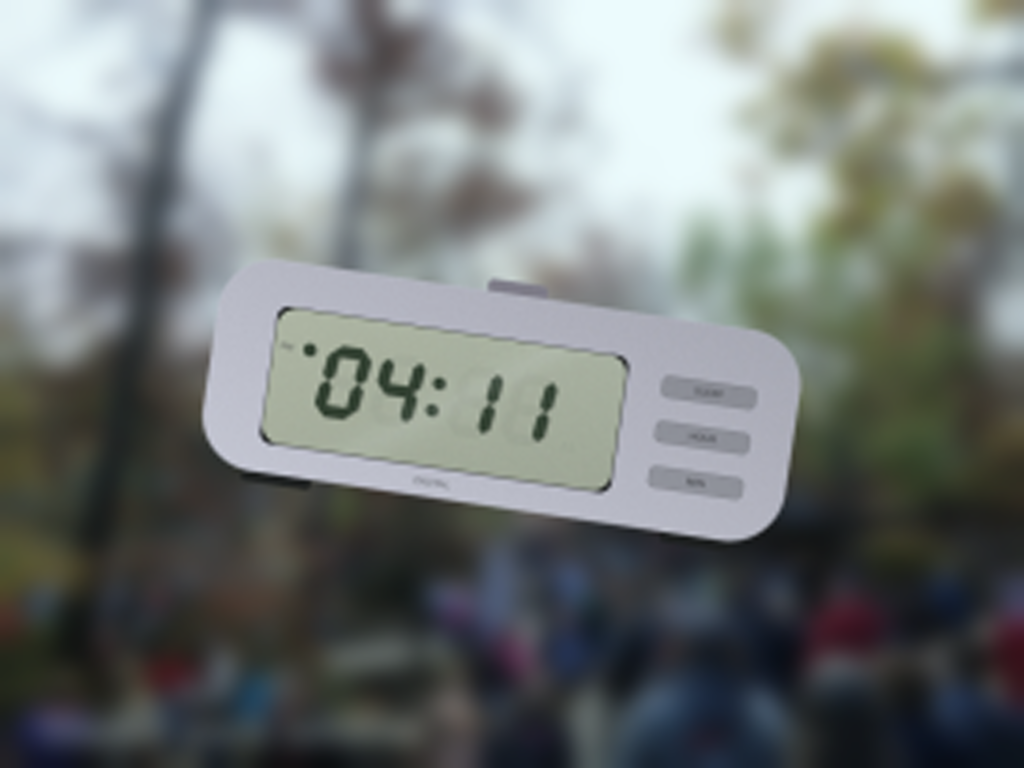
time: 4:11
